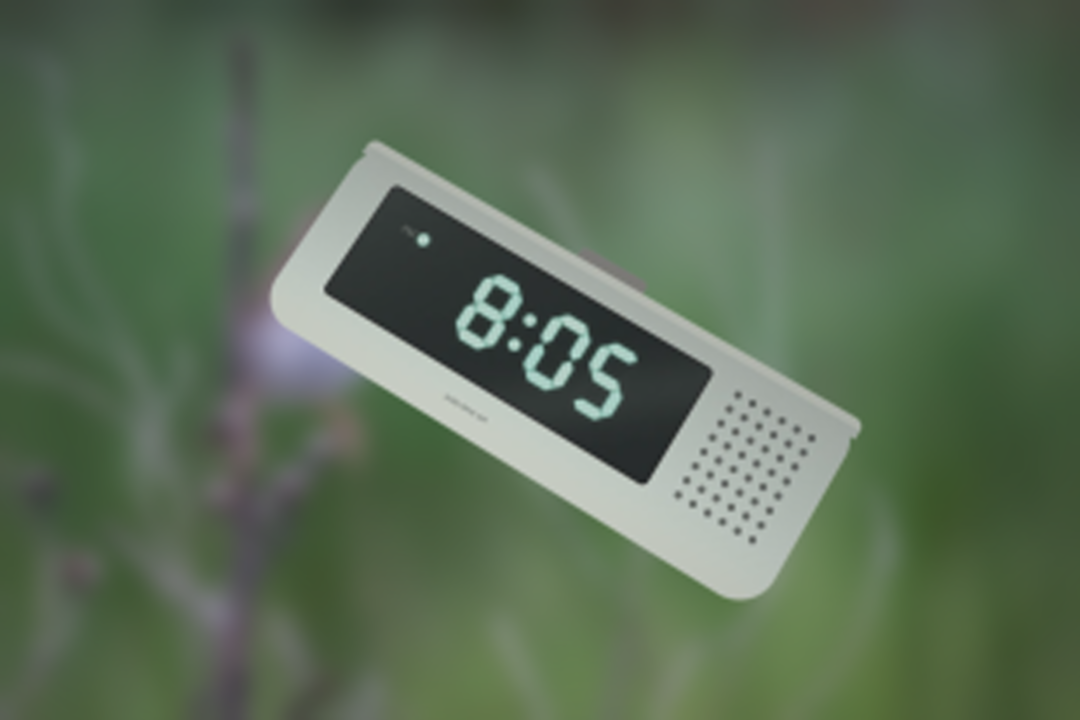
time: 8:05
